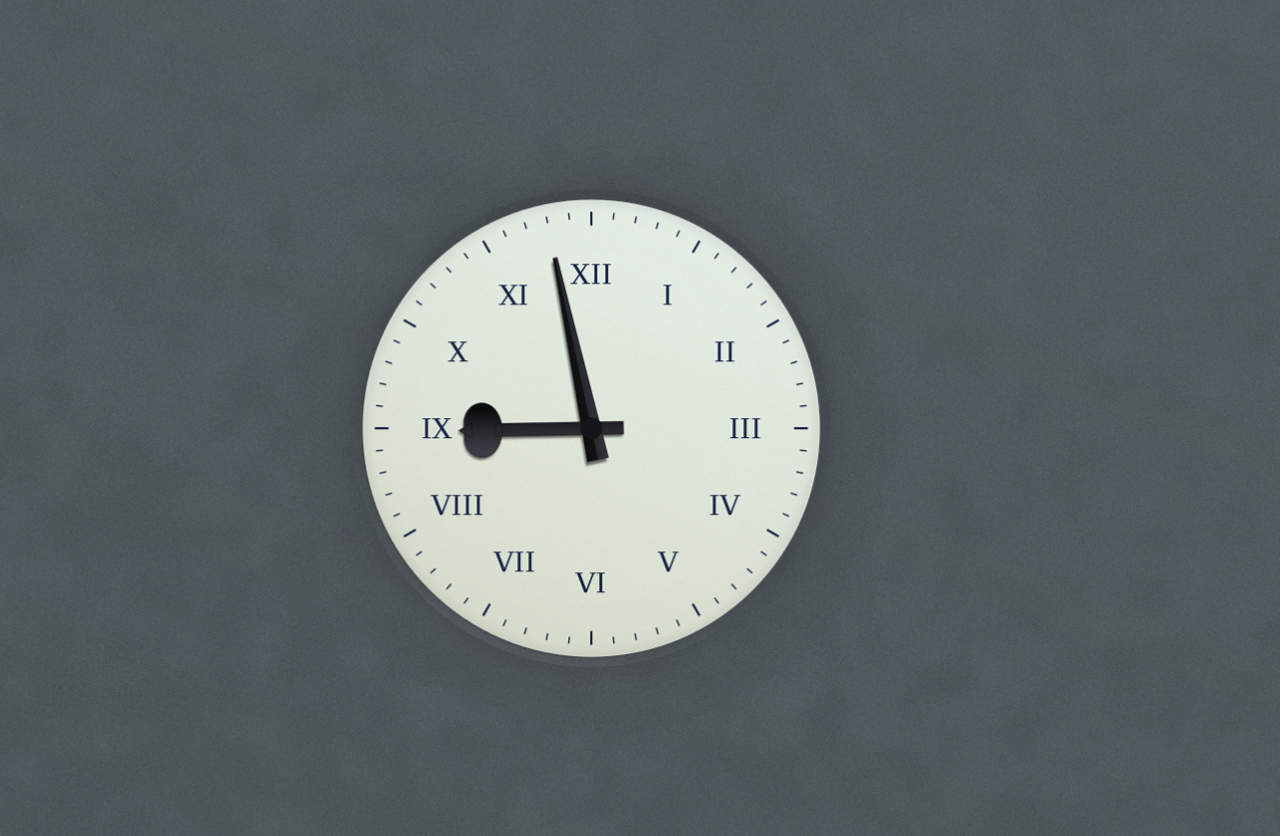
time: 8:58
